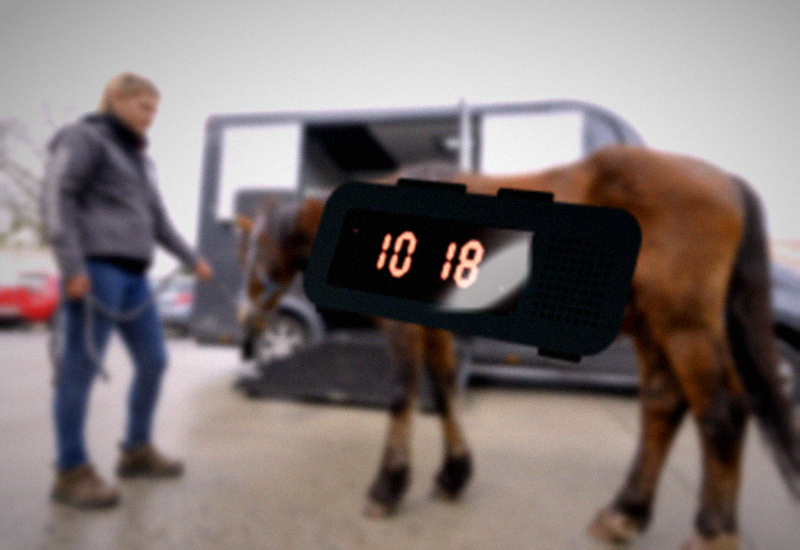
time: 10:18
